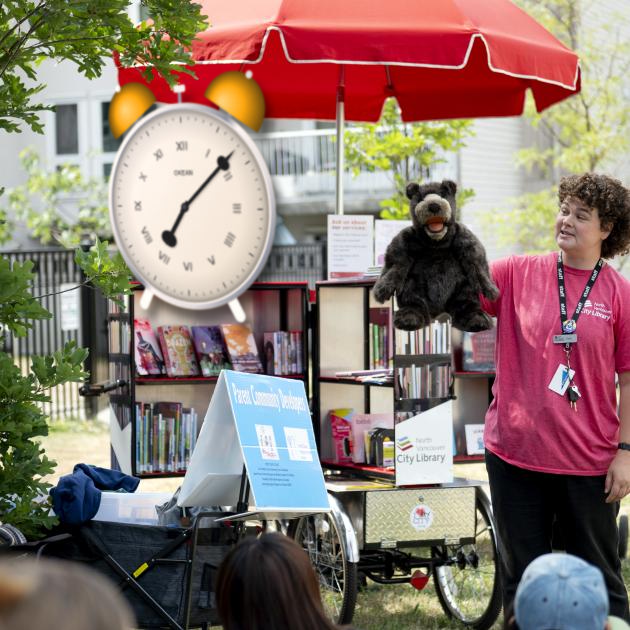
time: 7:08
